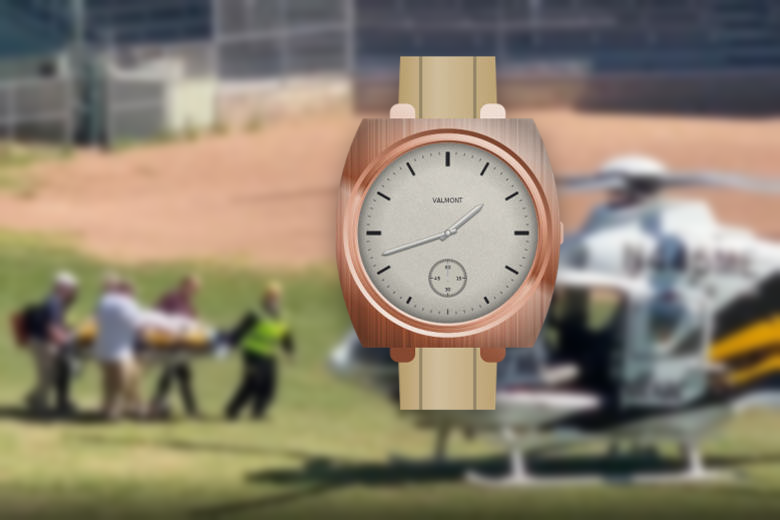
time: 1:42
